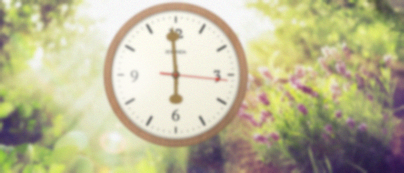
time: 5:59:16
